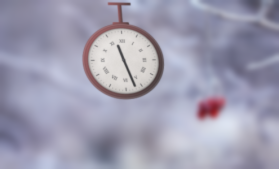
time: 11:27
